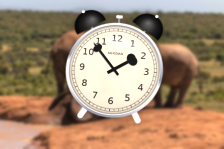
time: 1:53
